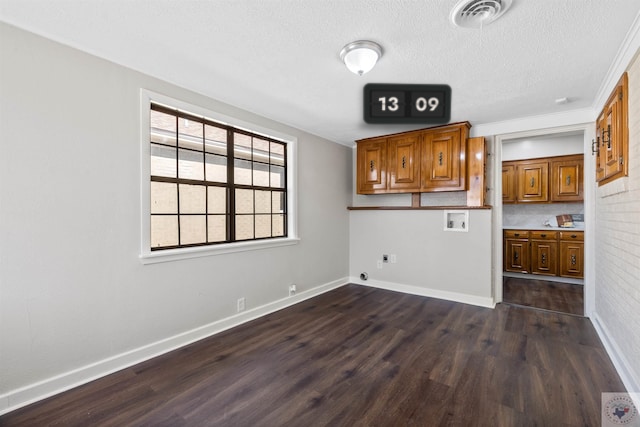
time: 13:09
